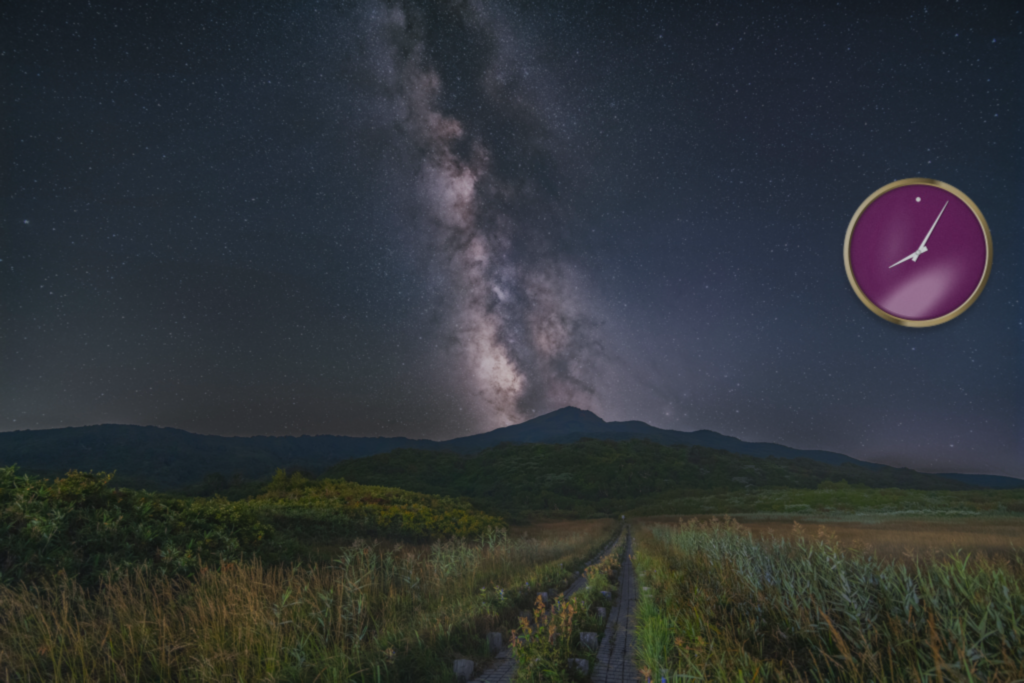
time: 8:05
